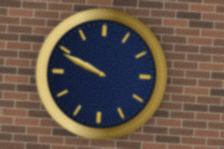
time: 9:49
